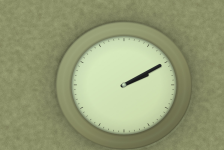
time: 2:10
